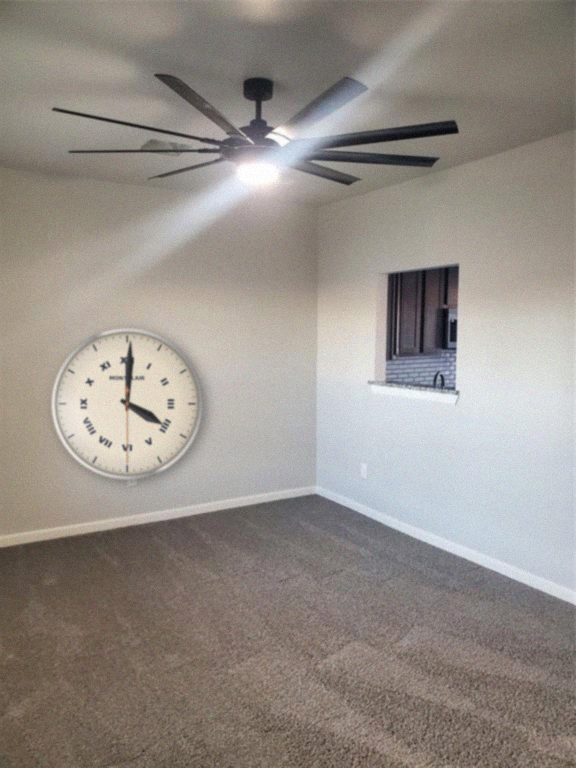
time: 4:00:30
